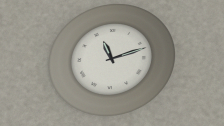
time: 11:12
